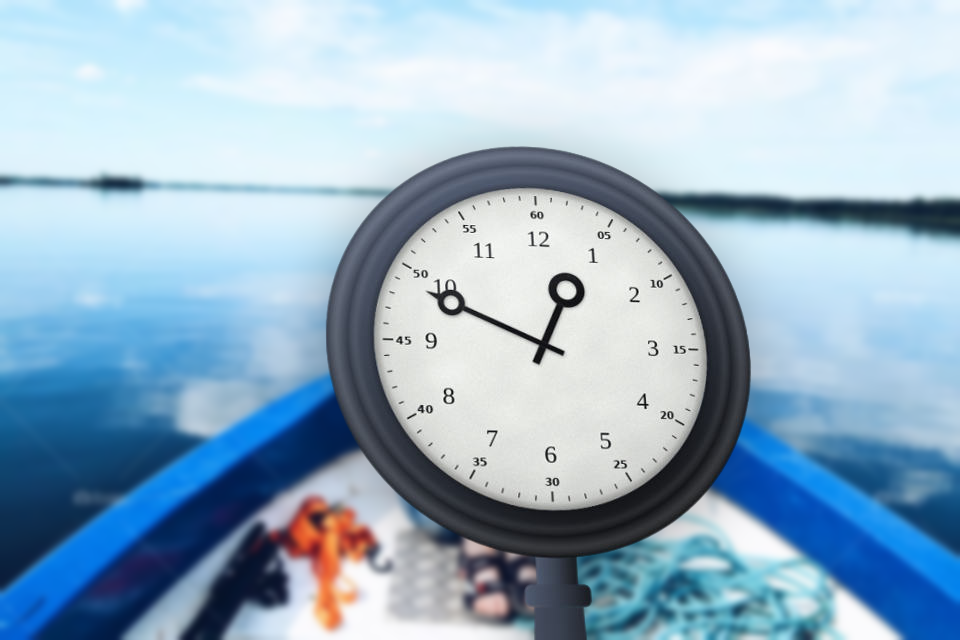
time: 12:49
